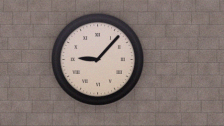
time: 9:07
